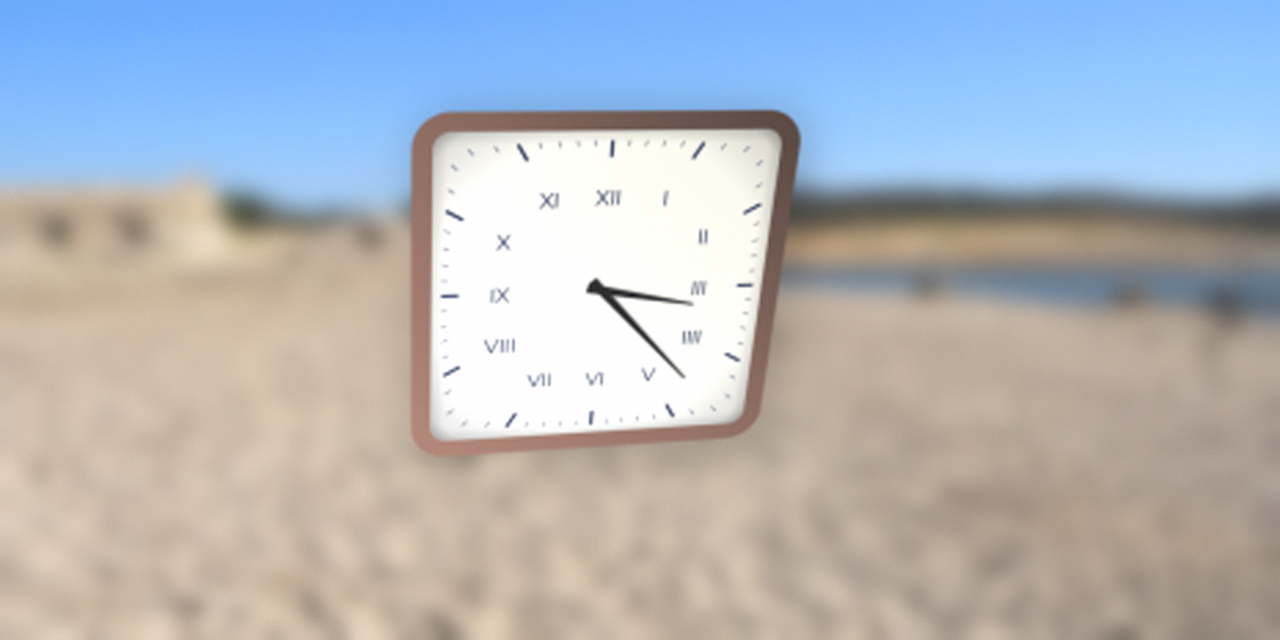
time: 3:23
